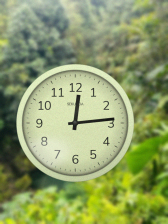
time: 12:14
